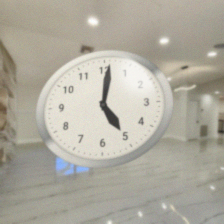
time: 5:01
